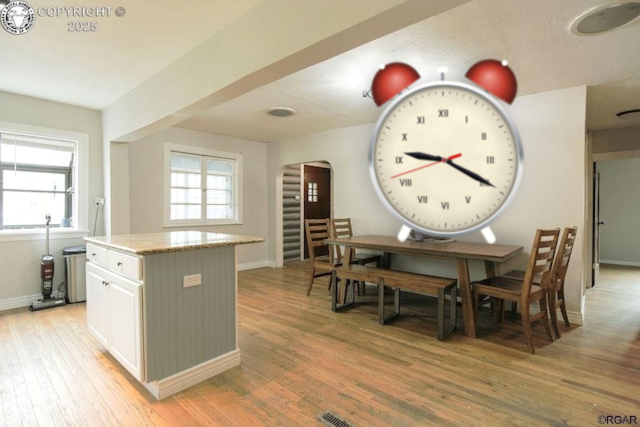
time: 9:19:42
